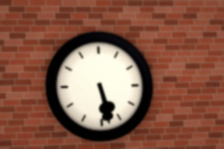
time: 5:28
